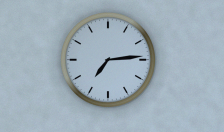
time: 7:14
